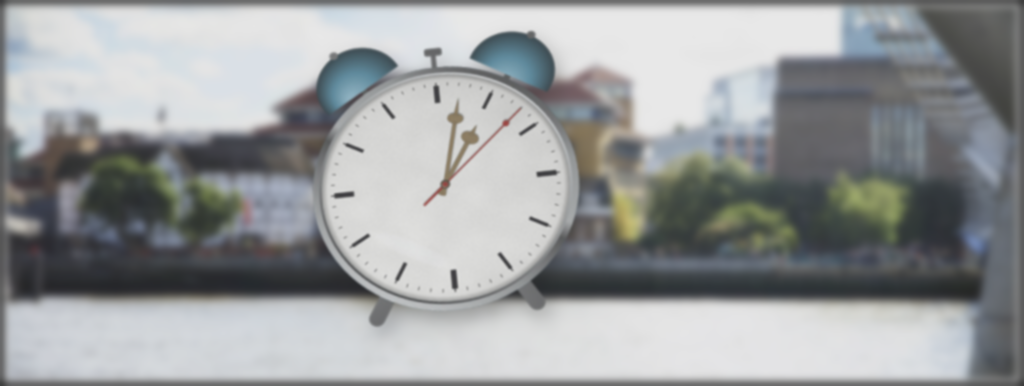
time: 1:02:08
